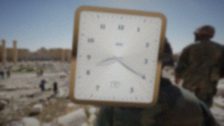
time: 8:20
